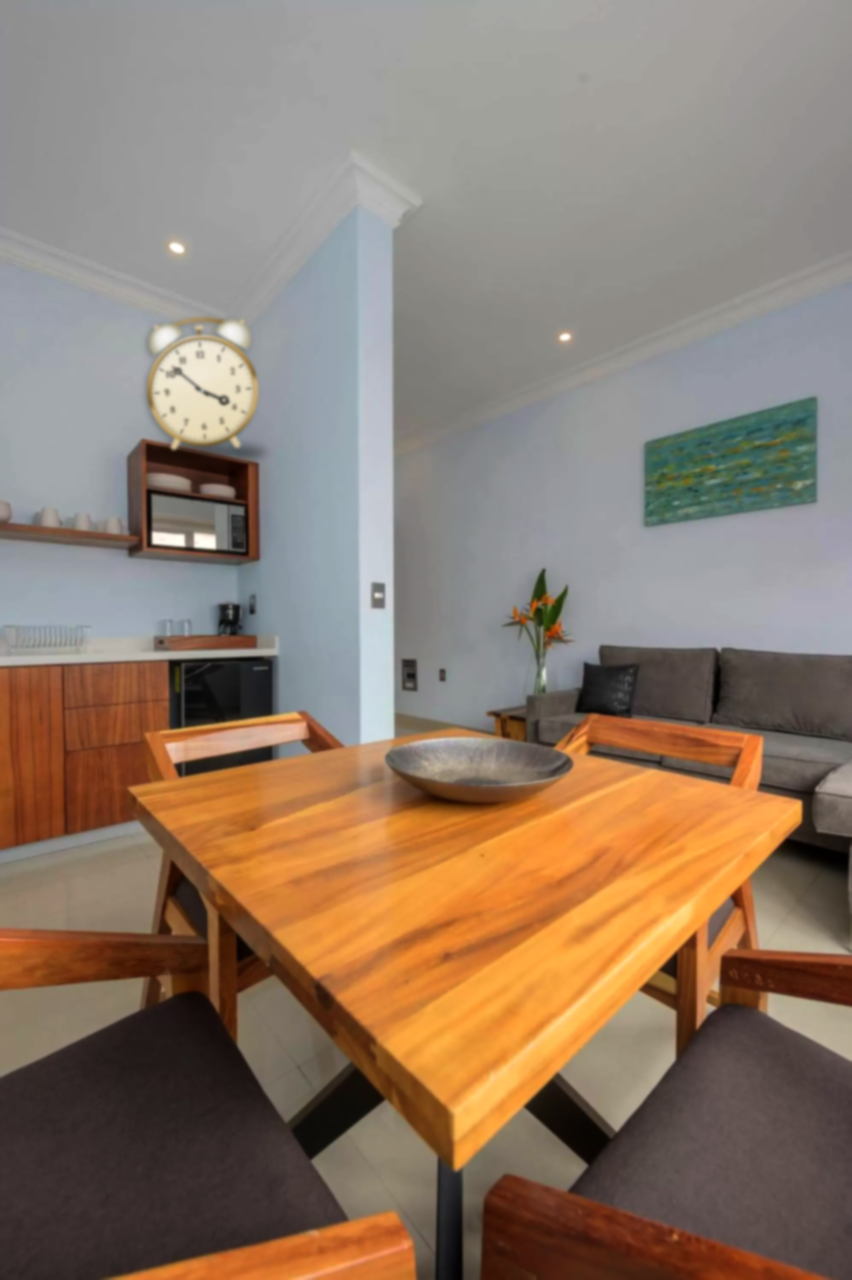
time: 3:52
